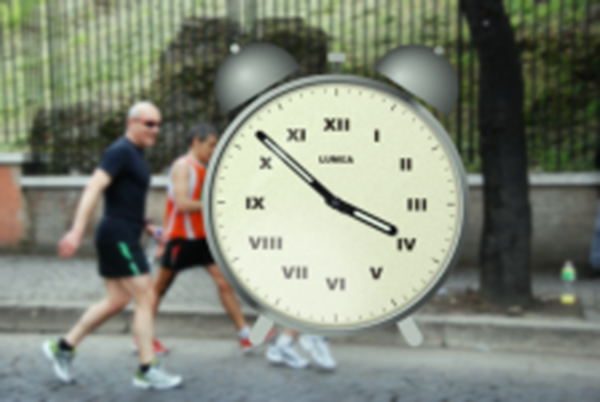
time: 3:52
